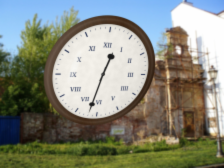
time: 12:32
